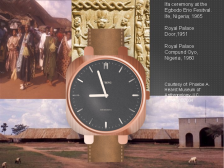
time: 8:57
